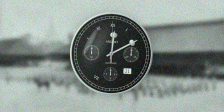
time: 12:10
